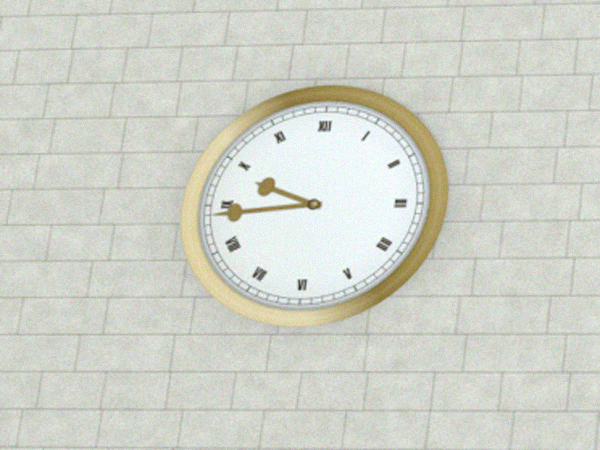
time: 9:44
